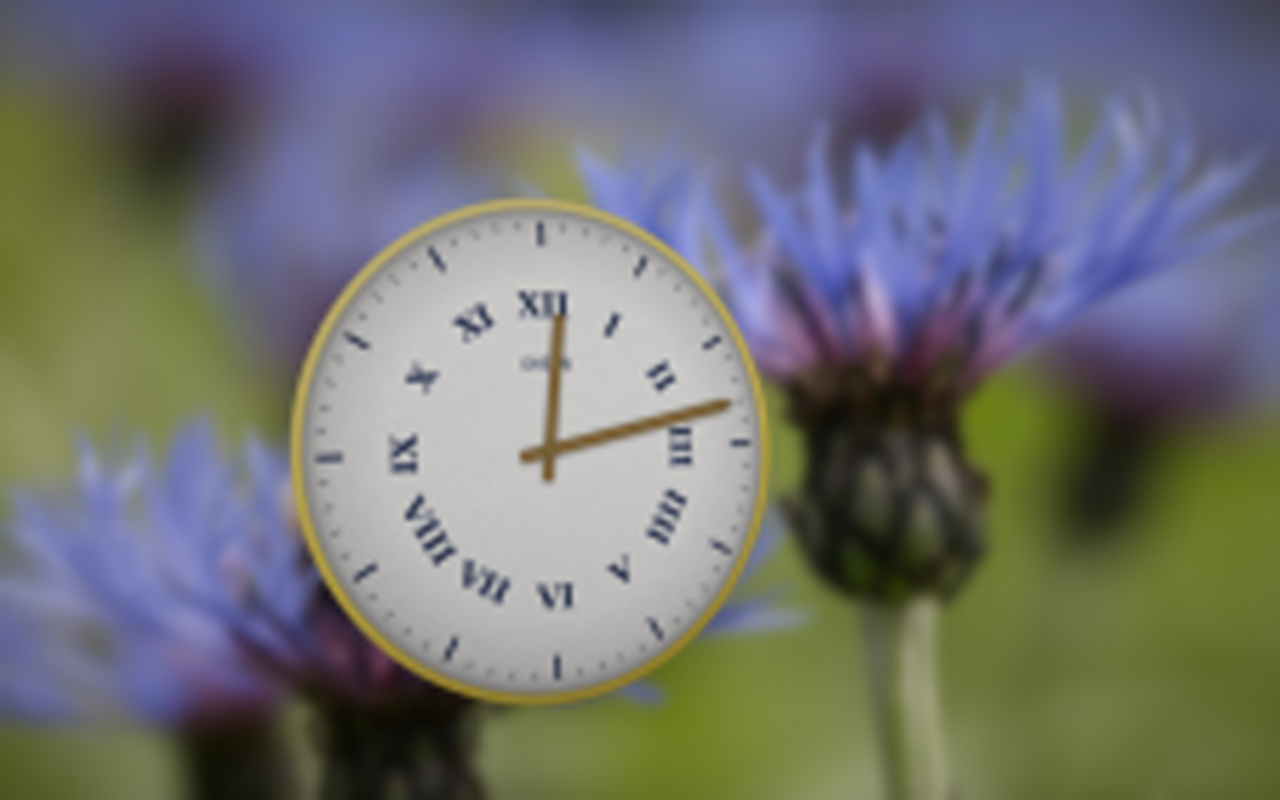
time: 12:13
